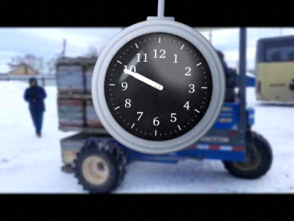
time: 9:49
